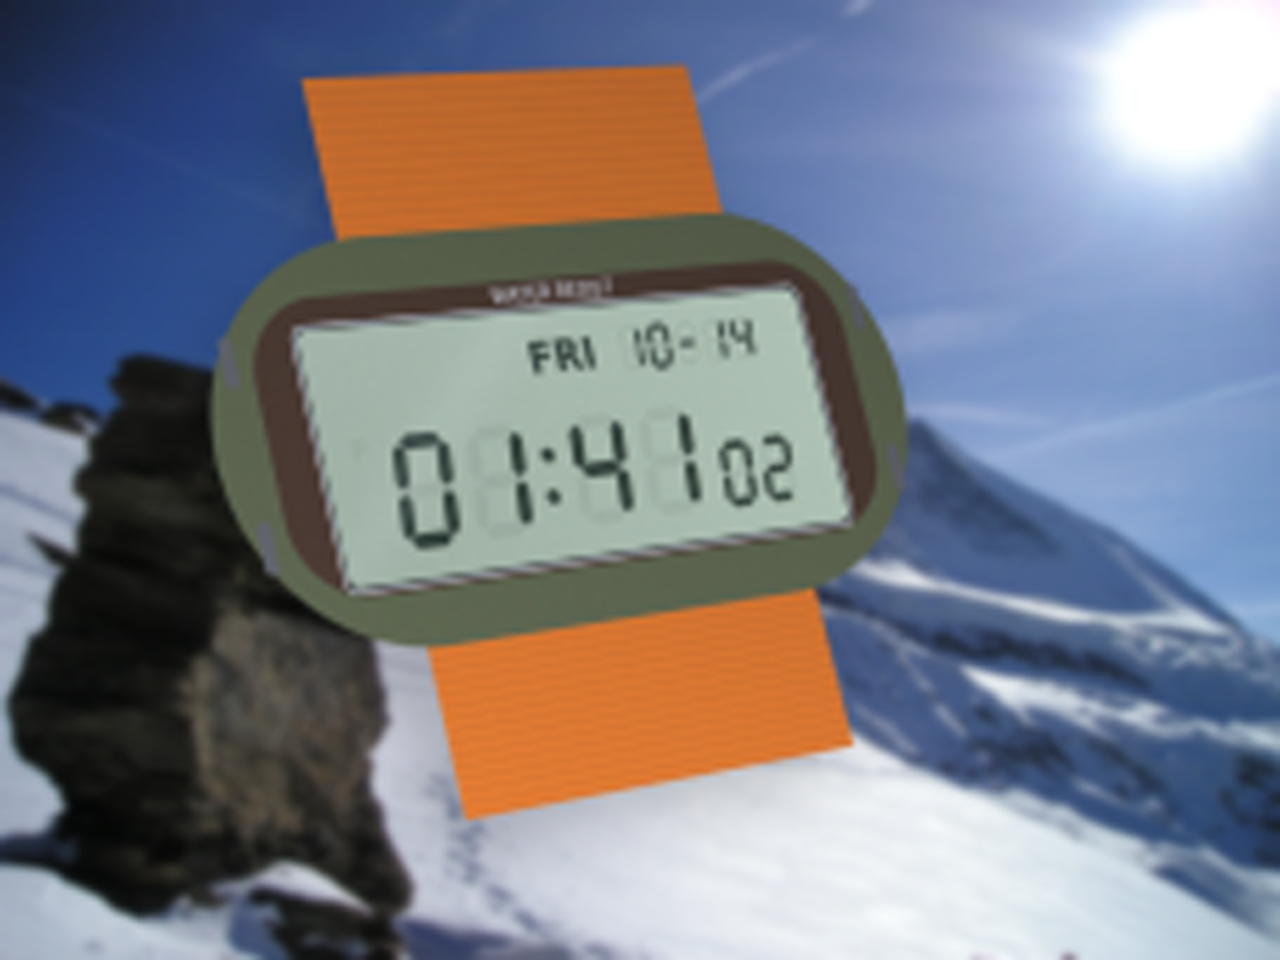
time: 1:41:02
